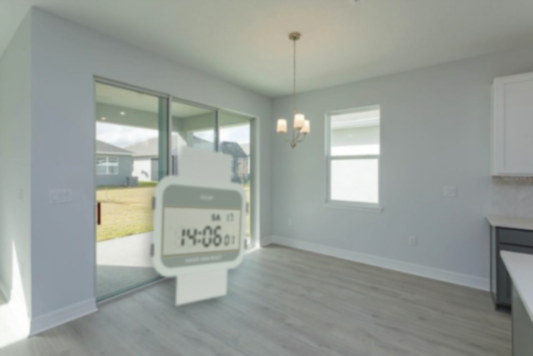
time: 14:06
